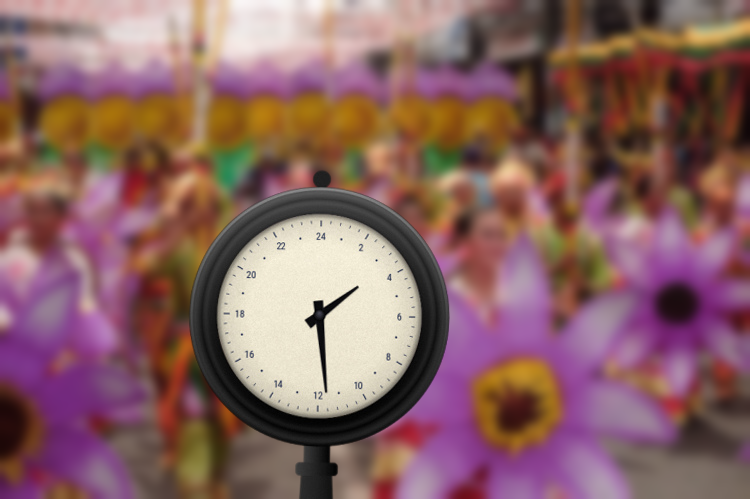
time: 3:29
